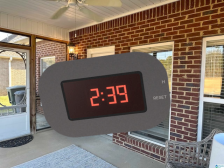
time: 2:39
